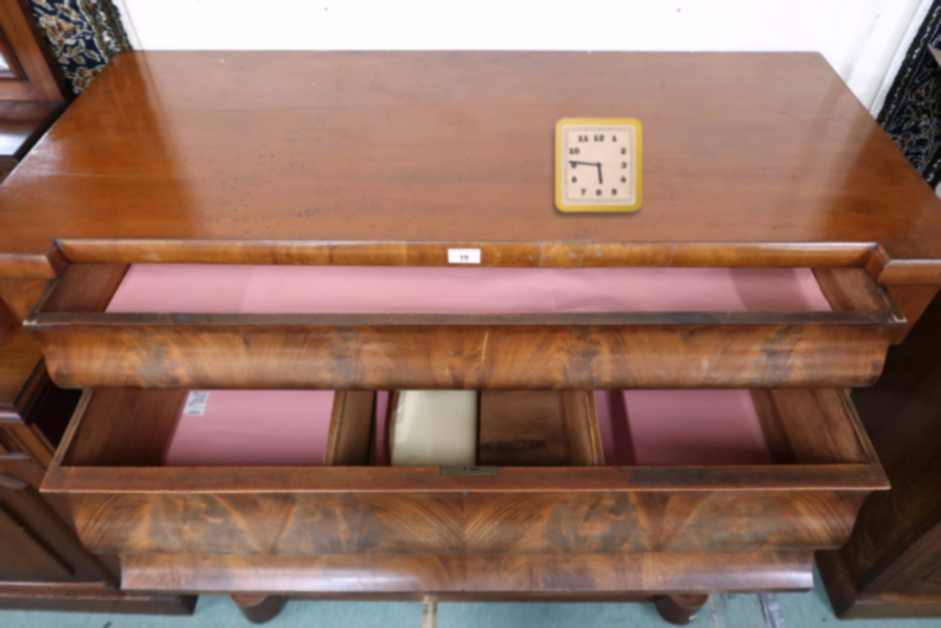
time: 5:46
